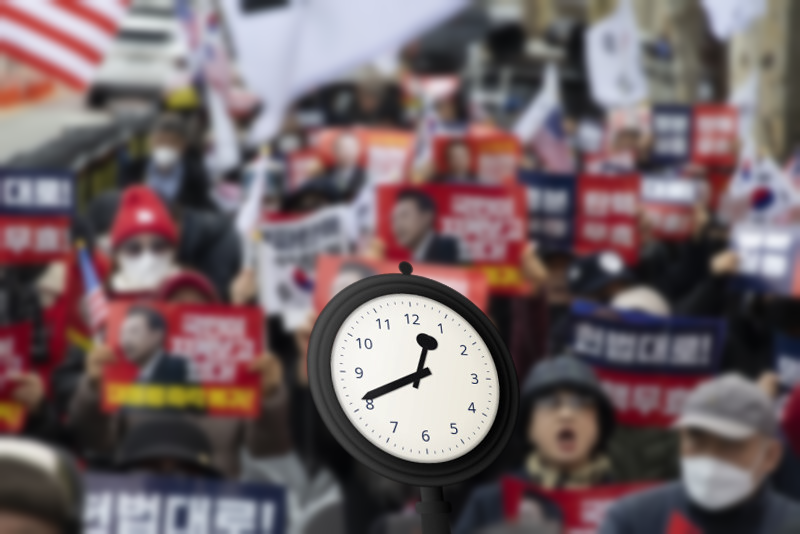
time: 12:41
